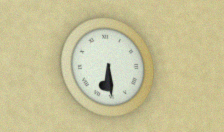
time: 6:30
